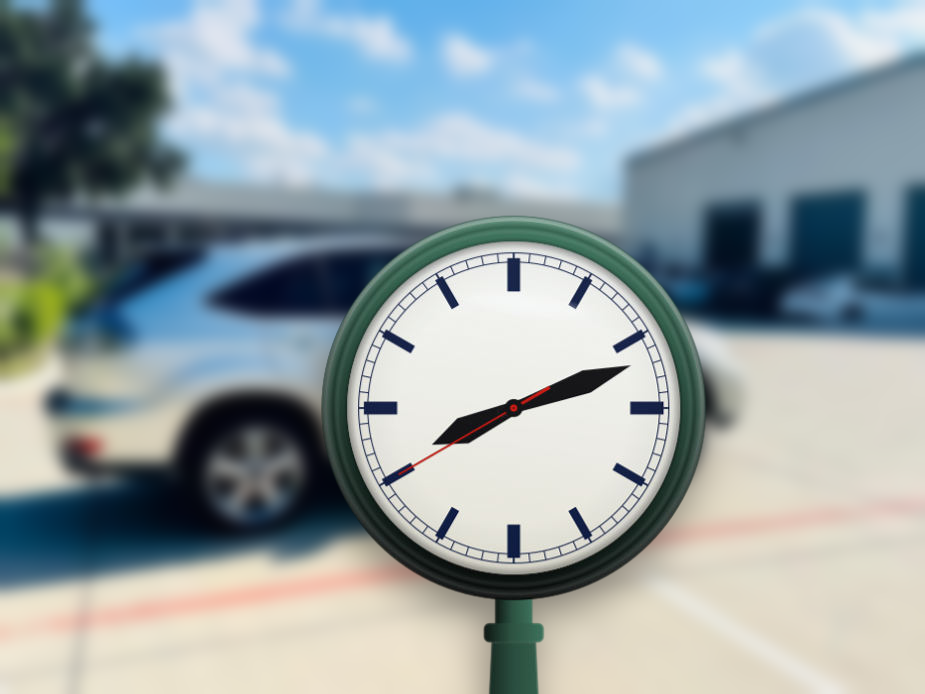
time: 8:11:40
